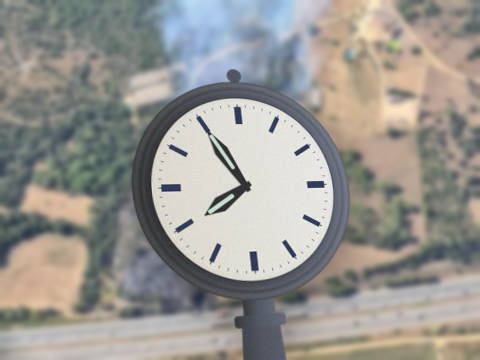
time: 7:55
